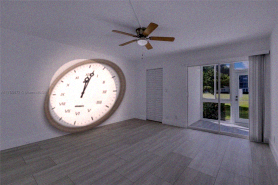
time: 12:02
